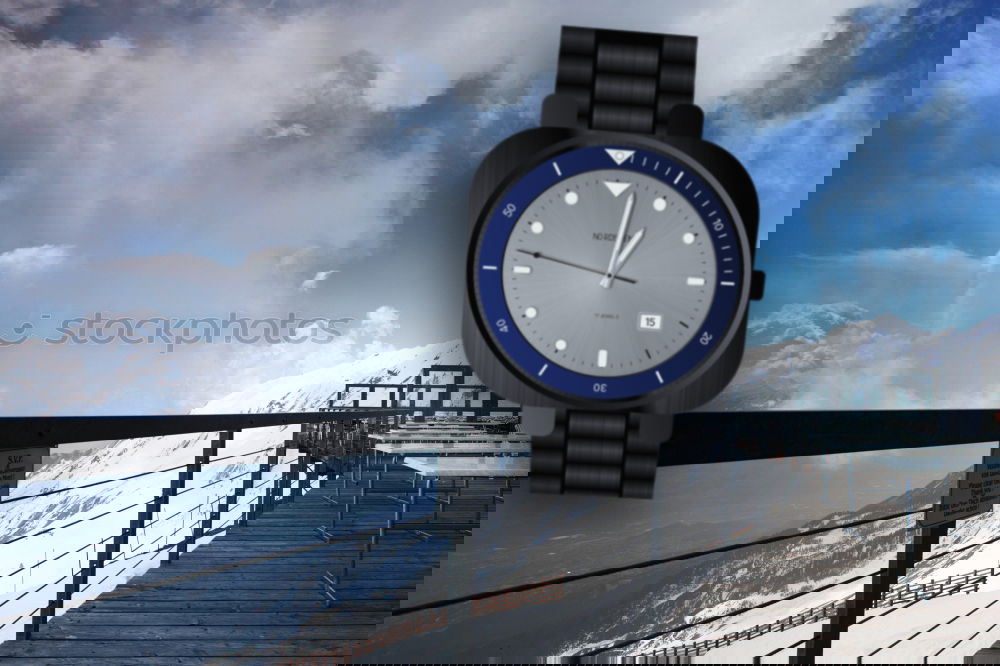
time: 1:01:47
